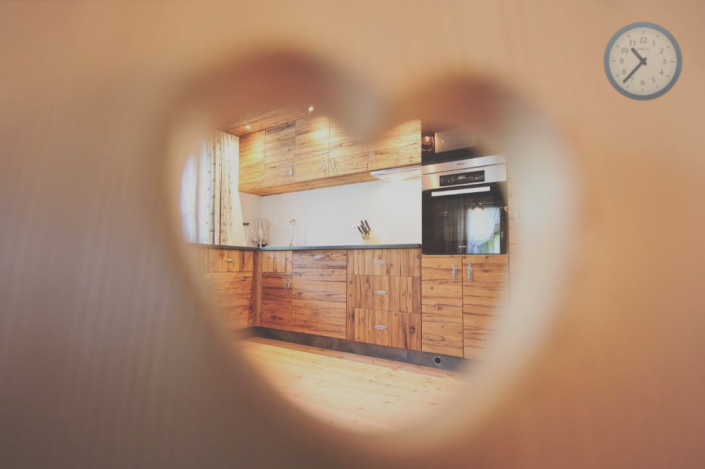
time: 10:37
